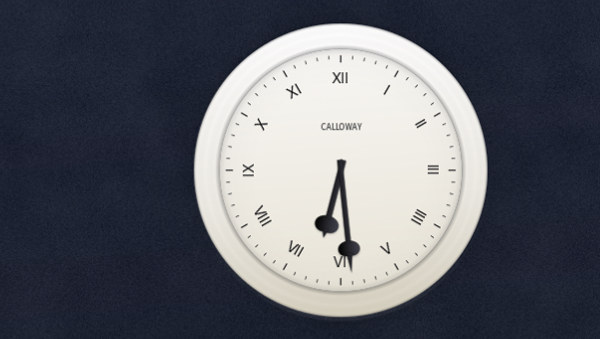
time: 6:29
